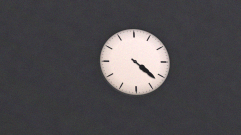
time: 4:22
